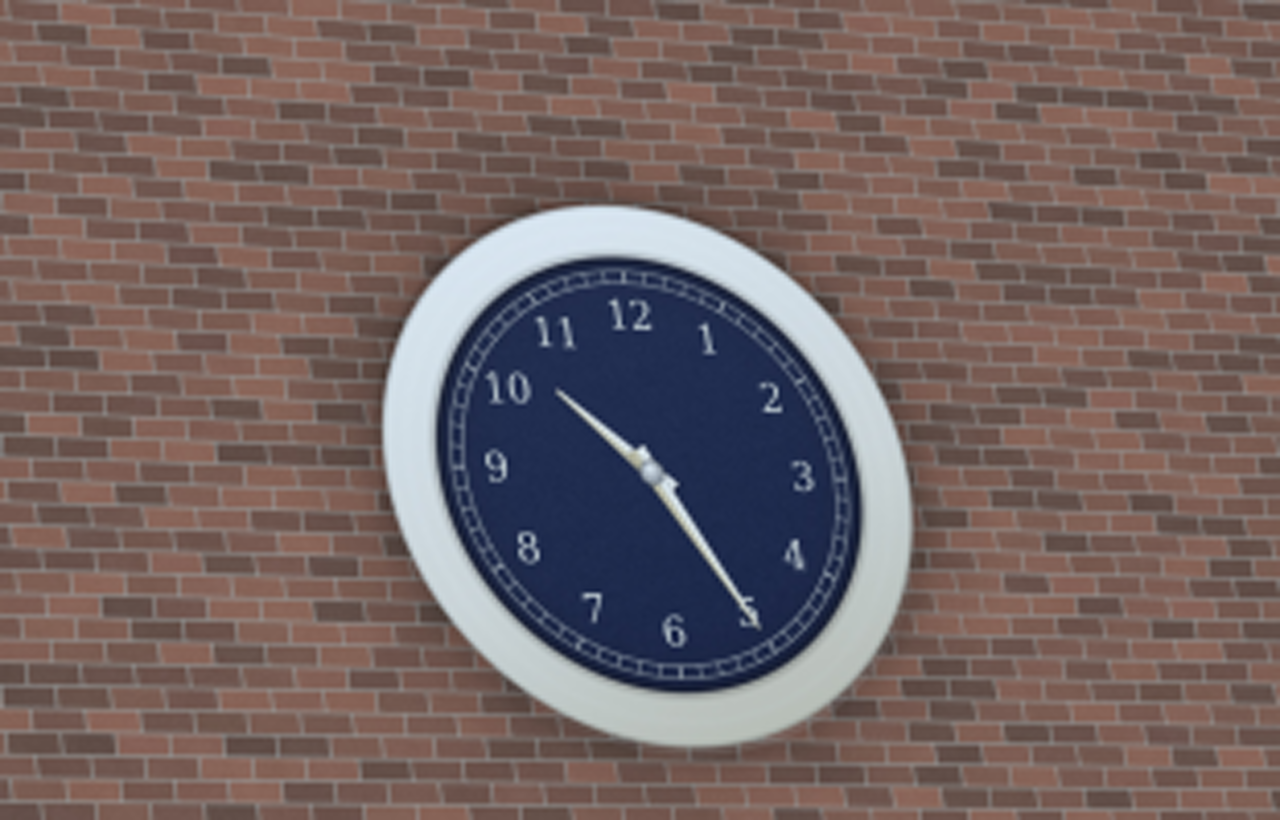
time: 10:25
